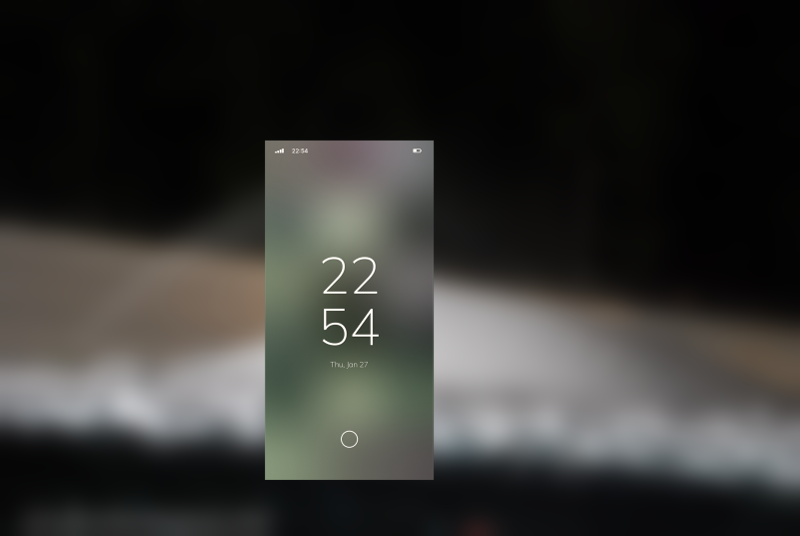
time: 22:54
